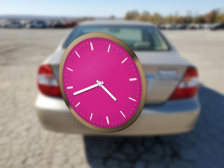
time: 4:43
